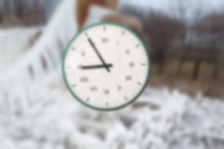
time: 8:55
